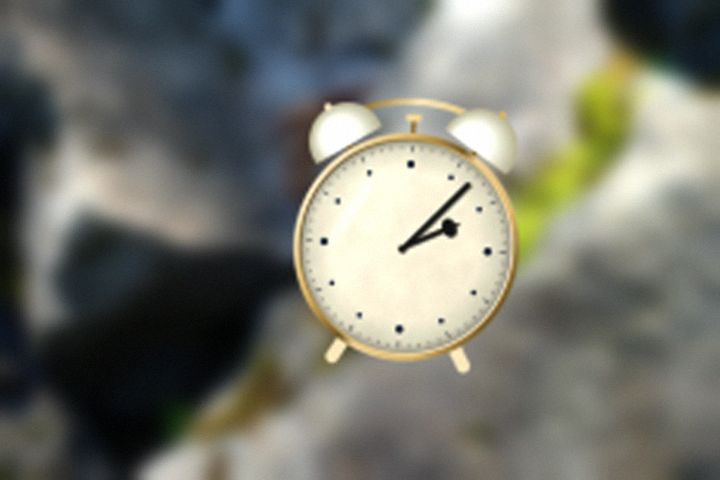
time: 2:07
